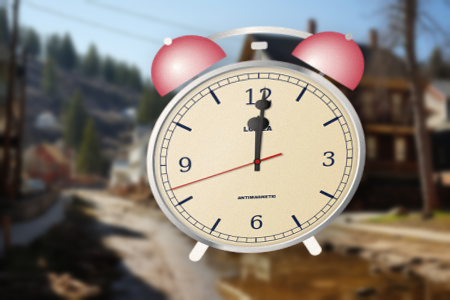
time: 12:00:42
